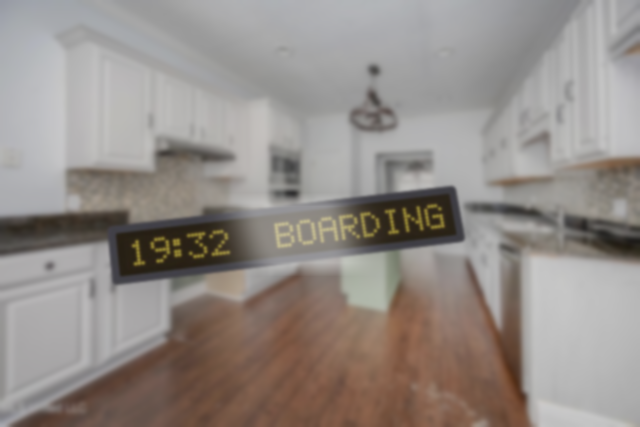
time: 19:32
